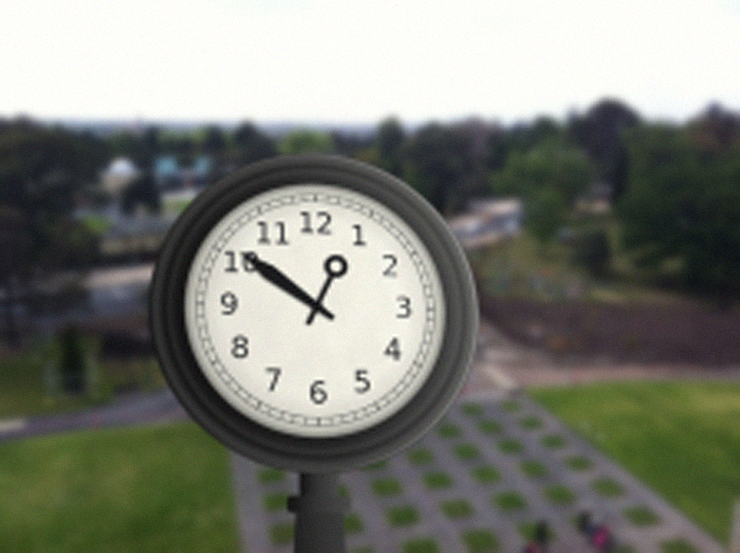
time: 12:51
